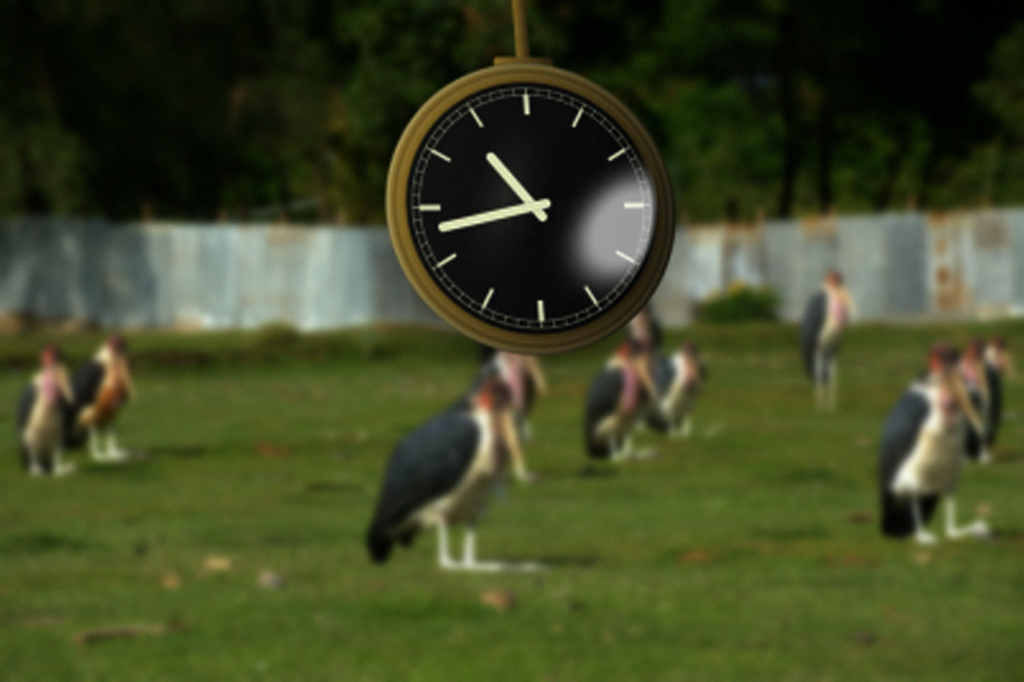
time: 10:43
